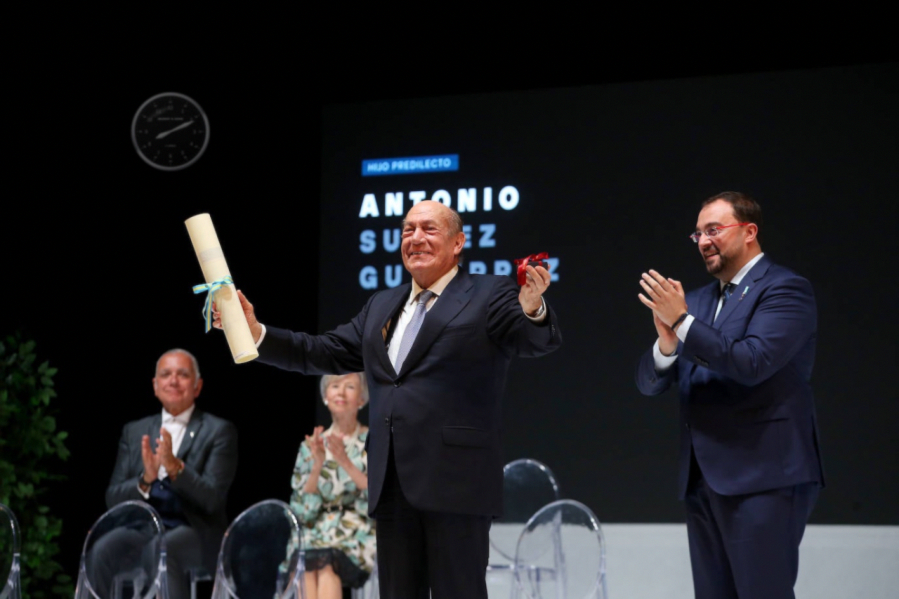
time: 8:11
